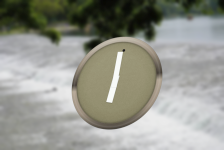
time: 5:59
